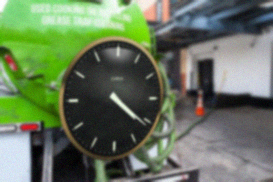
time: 4:21
